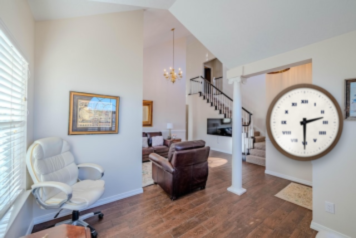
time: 2:30
